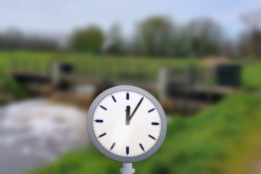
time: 12:05
